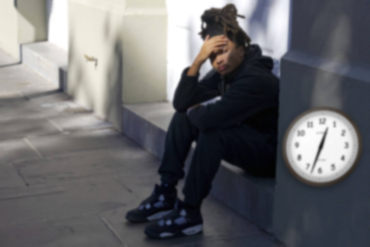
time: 12:33
